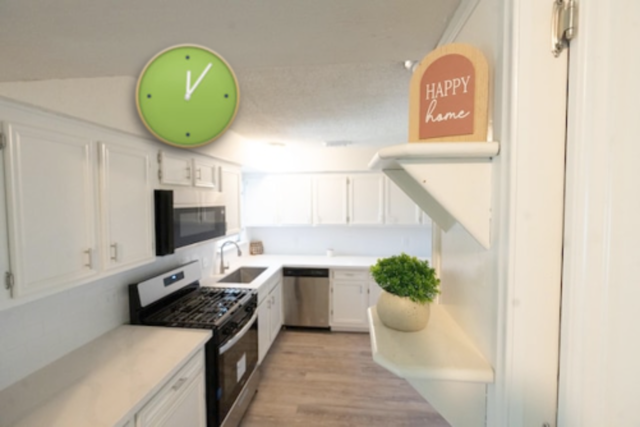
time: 12:06
